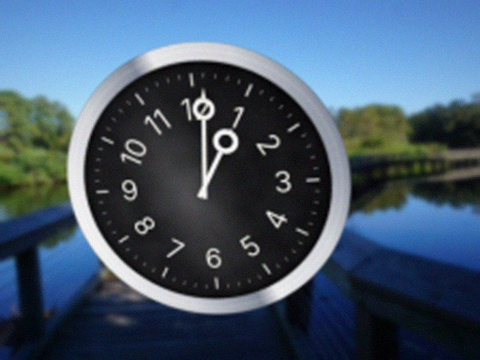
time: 1:01
